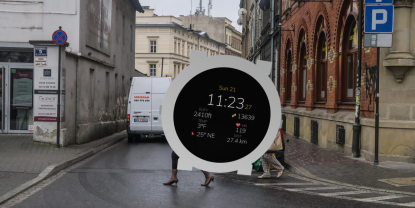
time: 11:23
